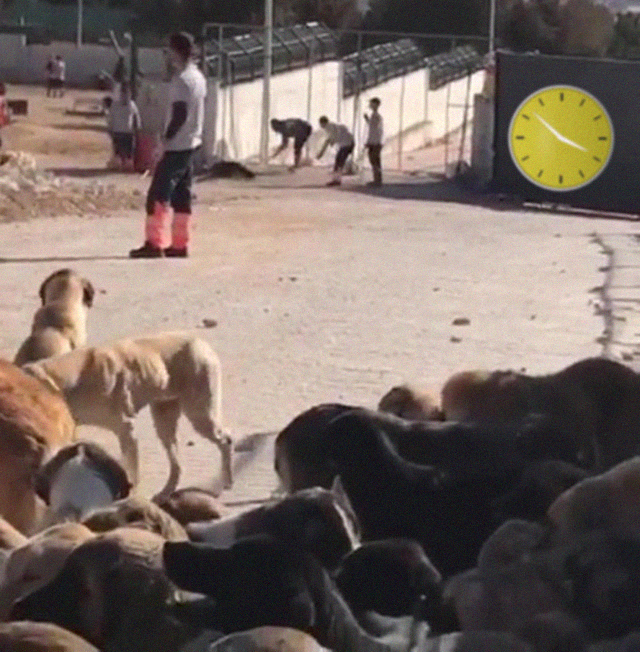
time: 3:52
